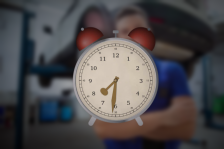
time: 7:31
